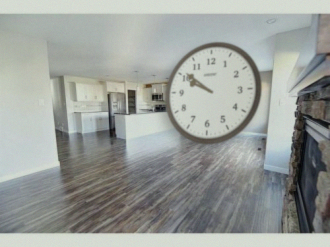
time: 9:51
